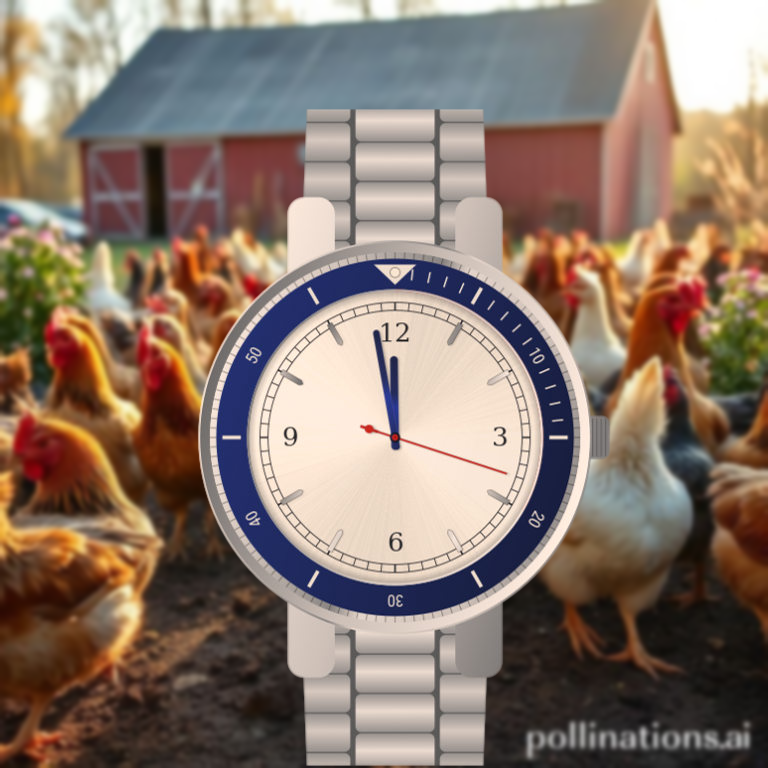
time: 11:58:18
